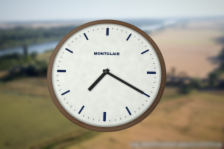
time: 7:20
